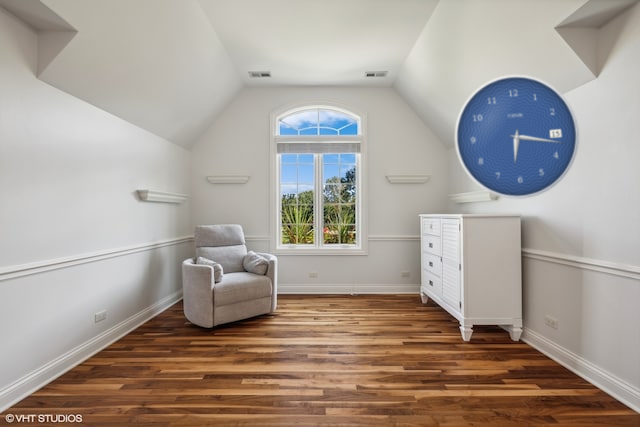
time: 6:17
